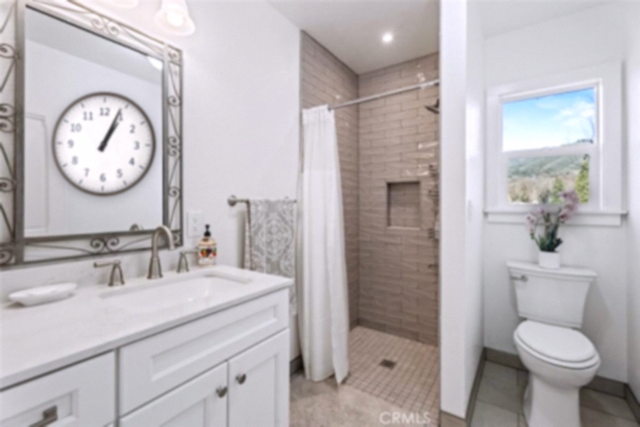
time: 1:04
